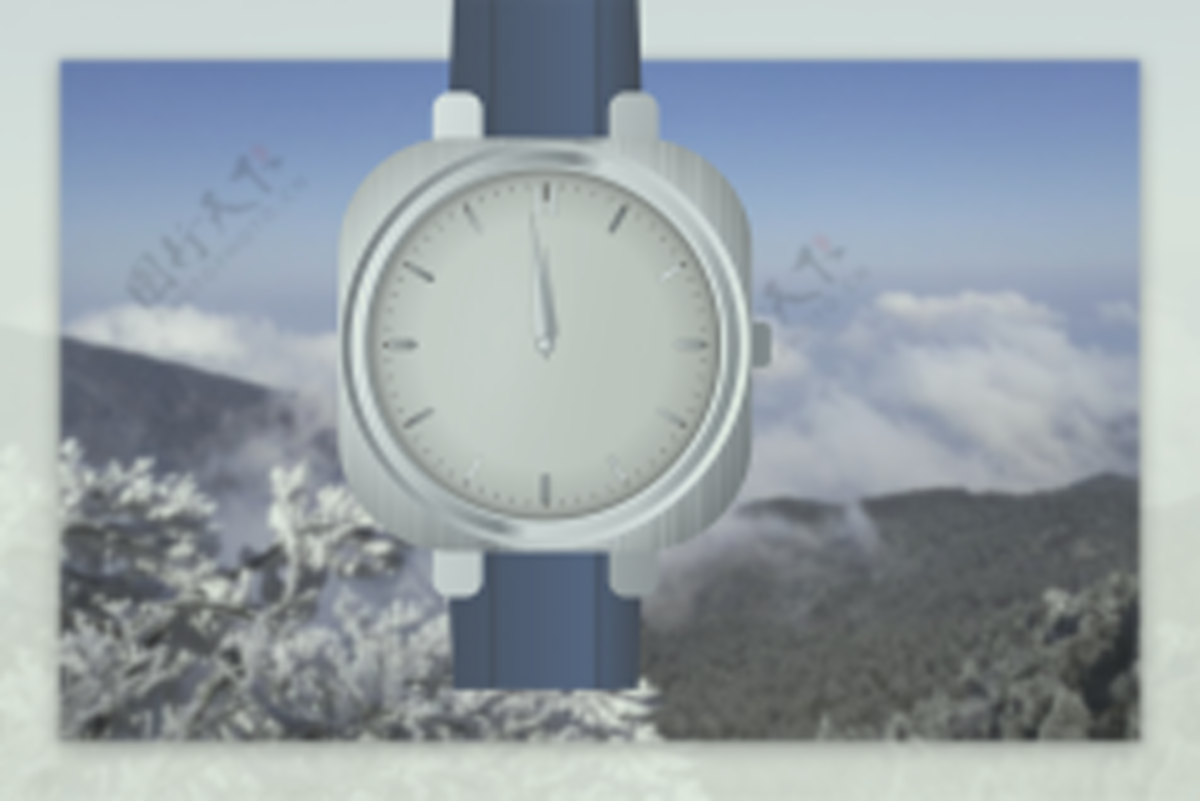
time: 11:59
